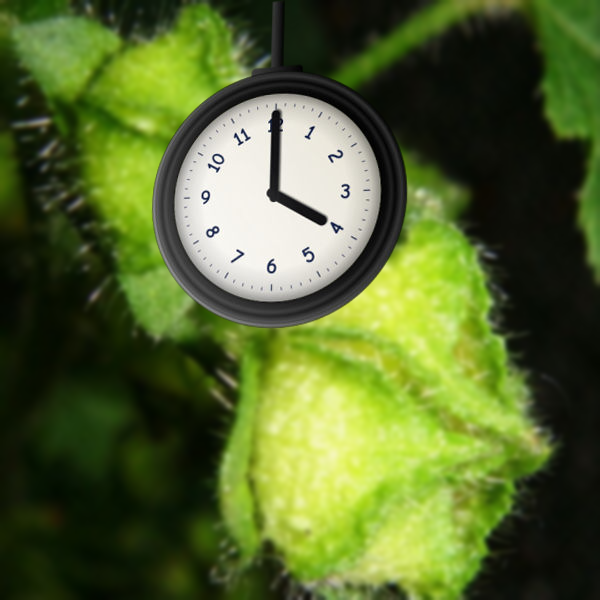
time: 4:00
